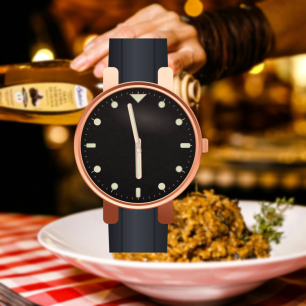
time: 5:58
